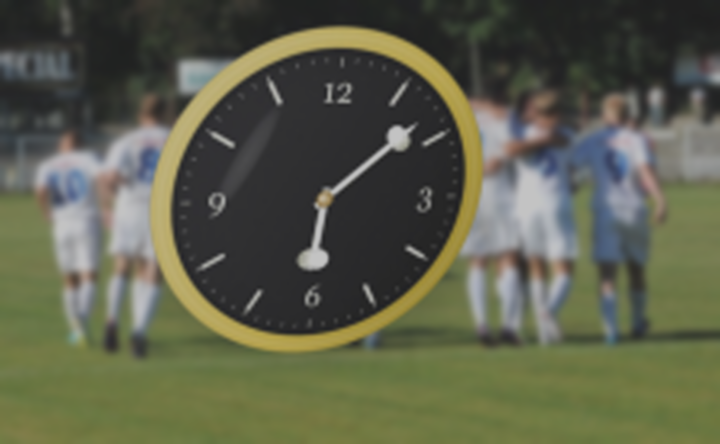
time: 6:08
